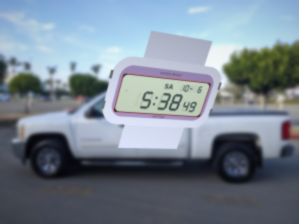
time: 5:38:49
